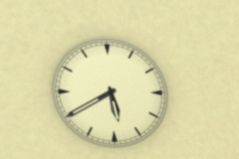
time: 5:40
